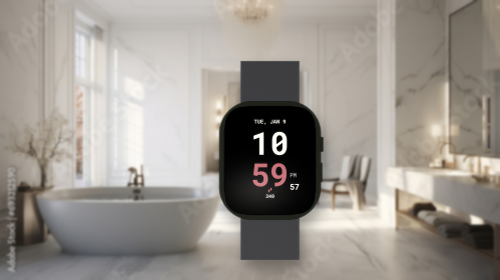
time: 10:59:57
